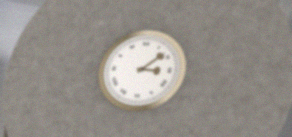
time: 3:08
